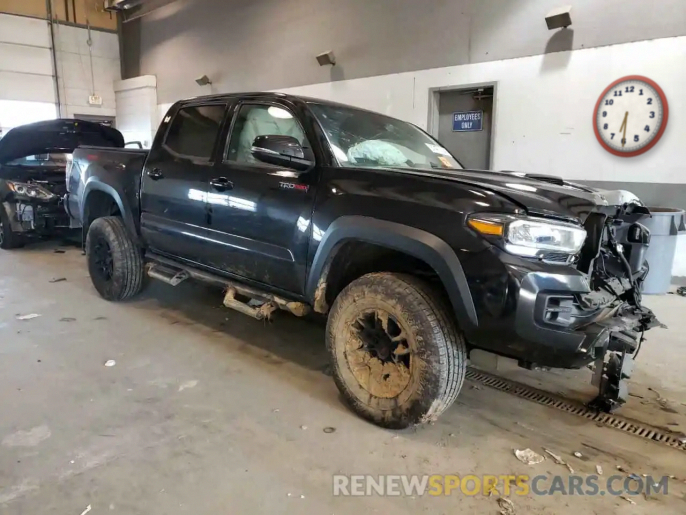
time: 6:30
